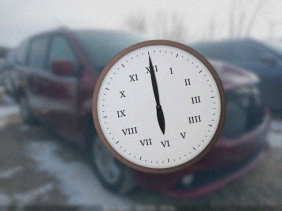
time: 6:00
